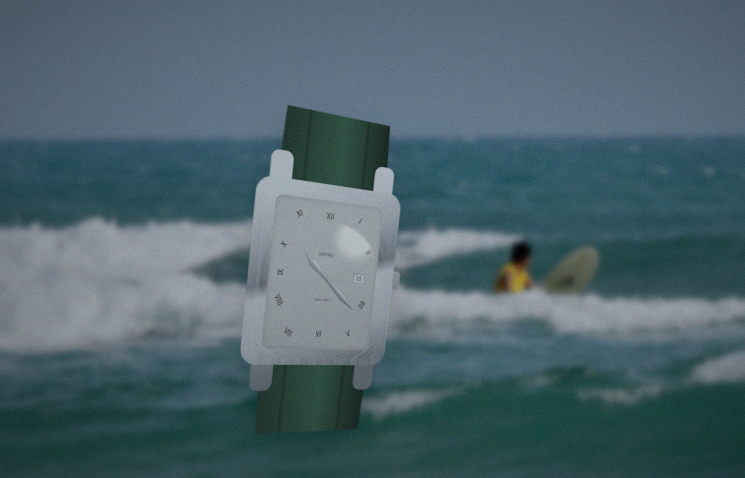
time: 10:22
